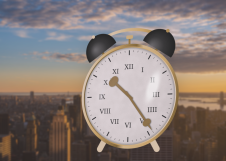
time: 10:24
